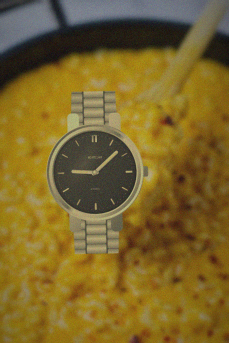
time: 9:08
